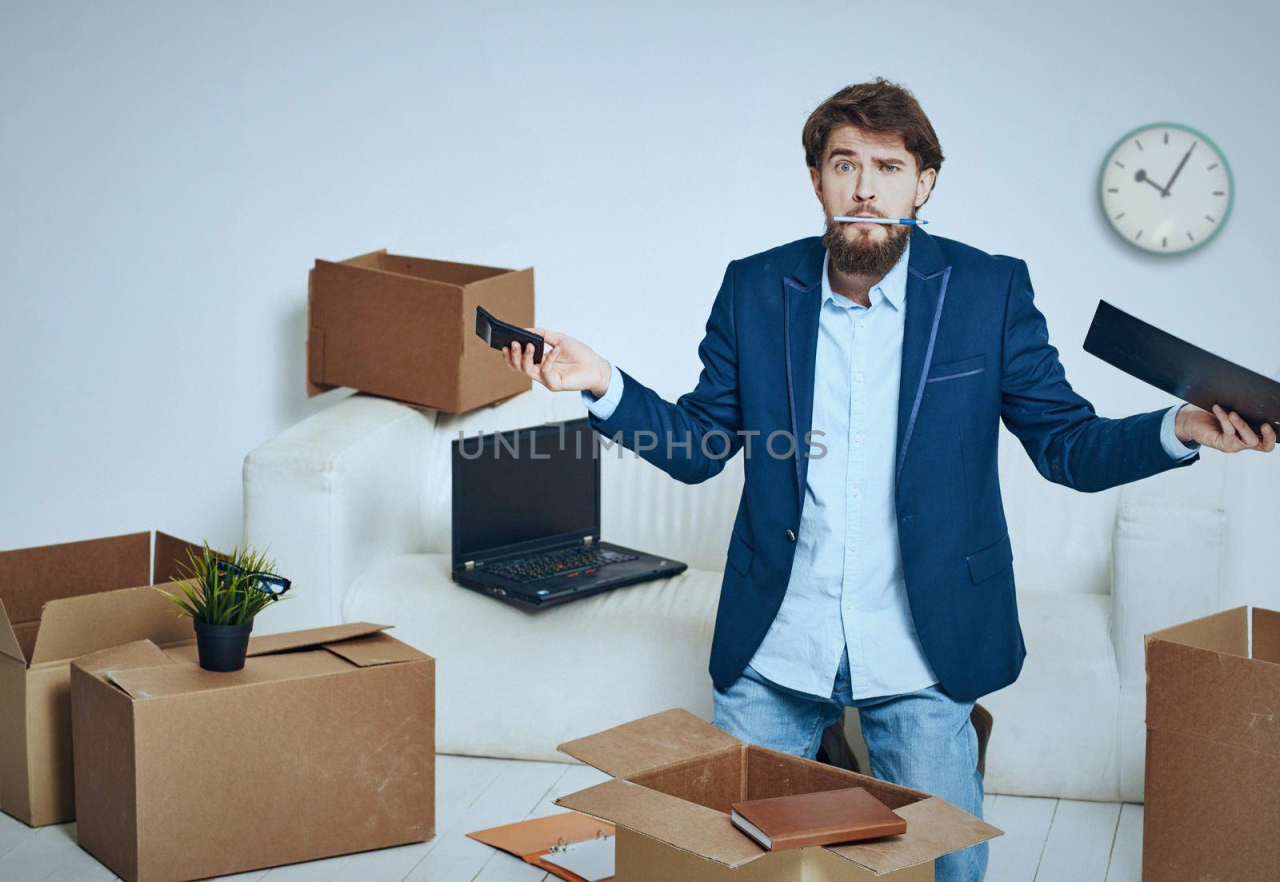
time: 10:05
